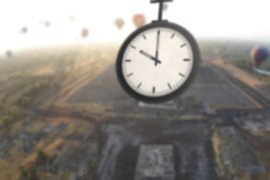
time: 10:00
